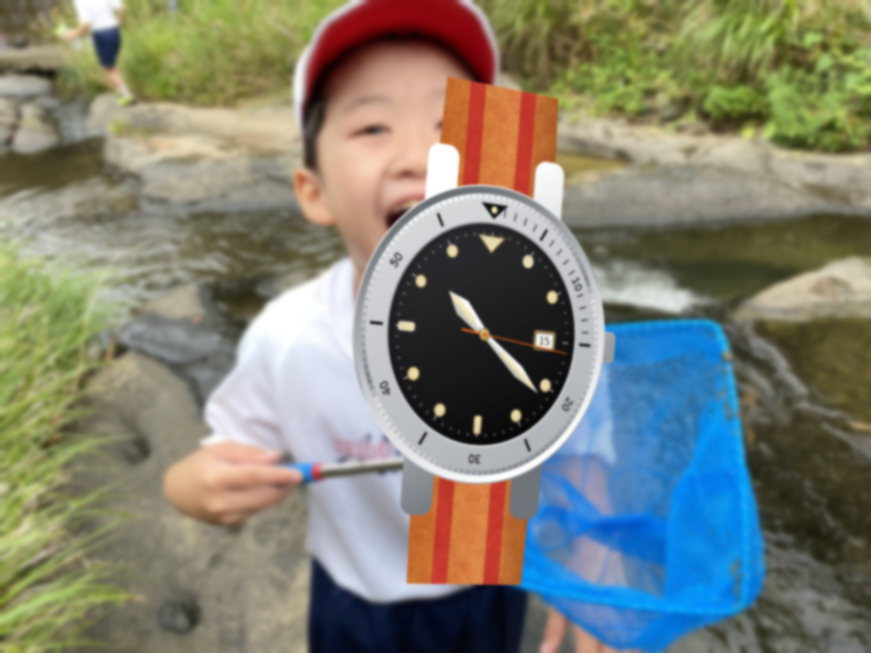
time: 10:21:16
